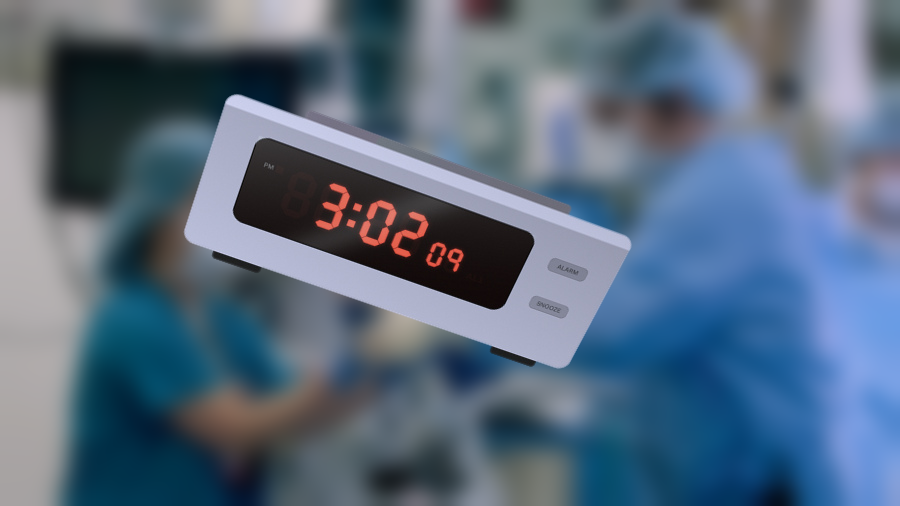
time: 3:02:09
